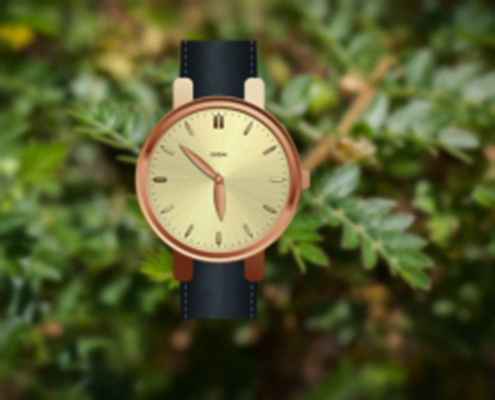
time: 5:52
